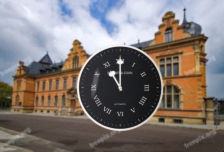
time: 11:00
